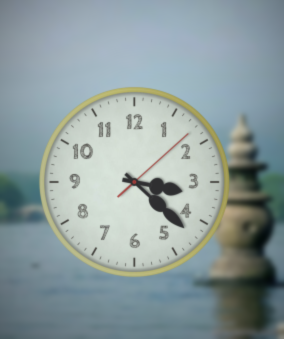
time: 3:22:08
